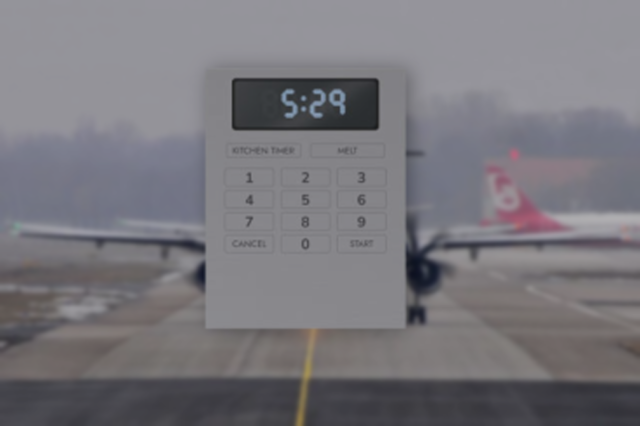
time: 5:29
